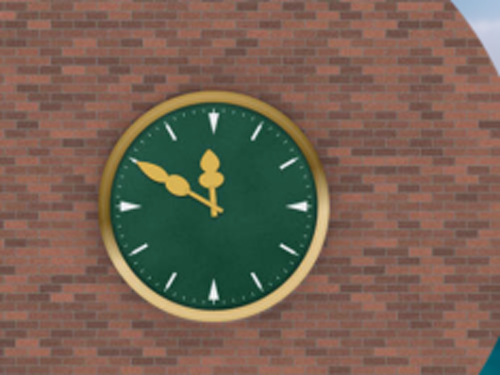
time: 11:50
